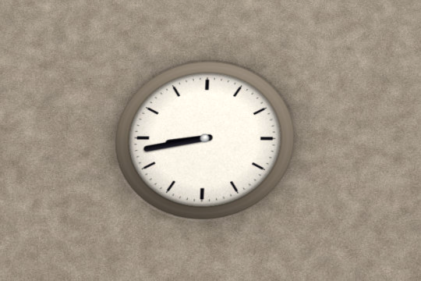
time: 8:43
